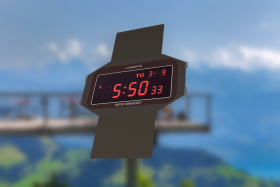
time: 5:50:33
